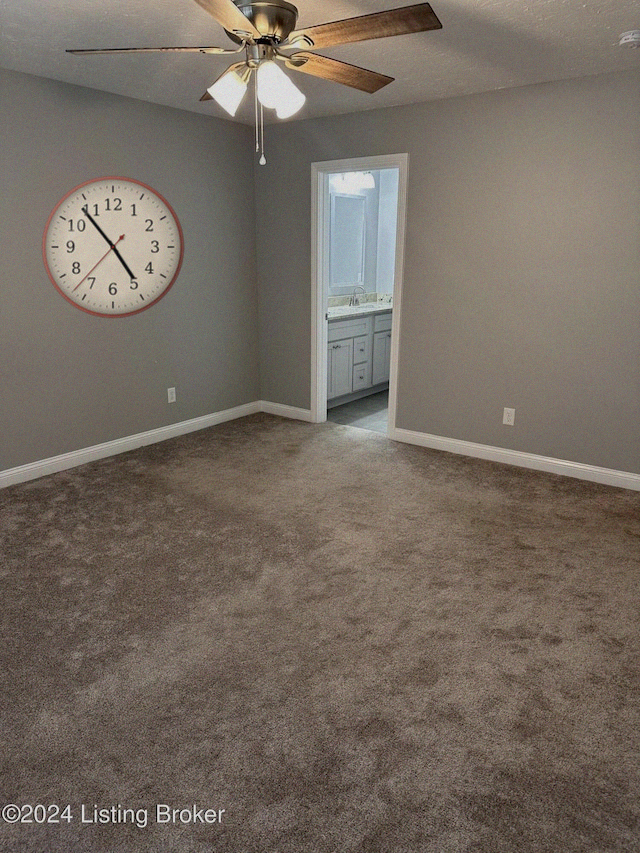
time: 4:53:37
